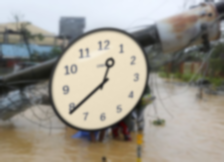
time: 12:39
